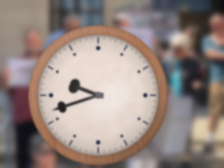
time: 9:42
